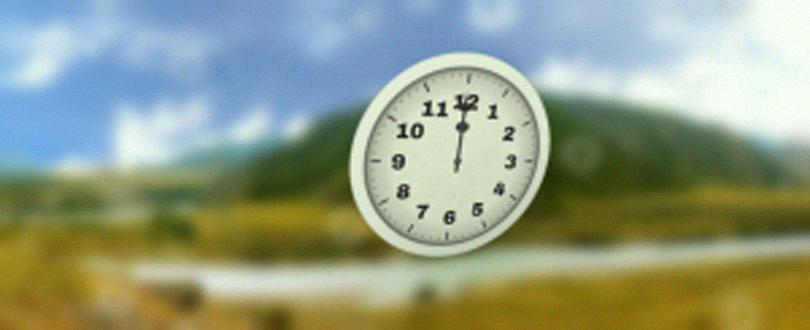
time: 12:00
